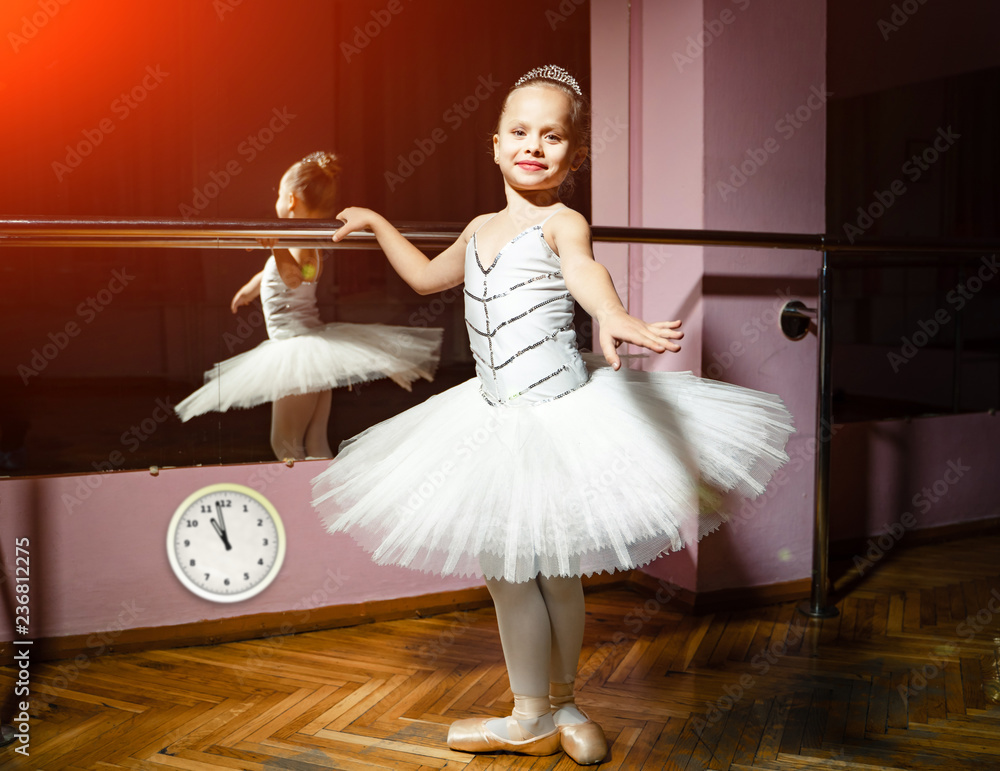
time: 10:58
